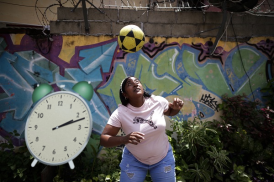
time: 2:12
